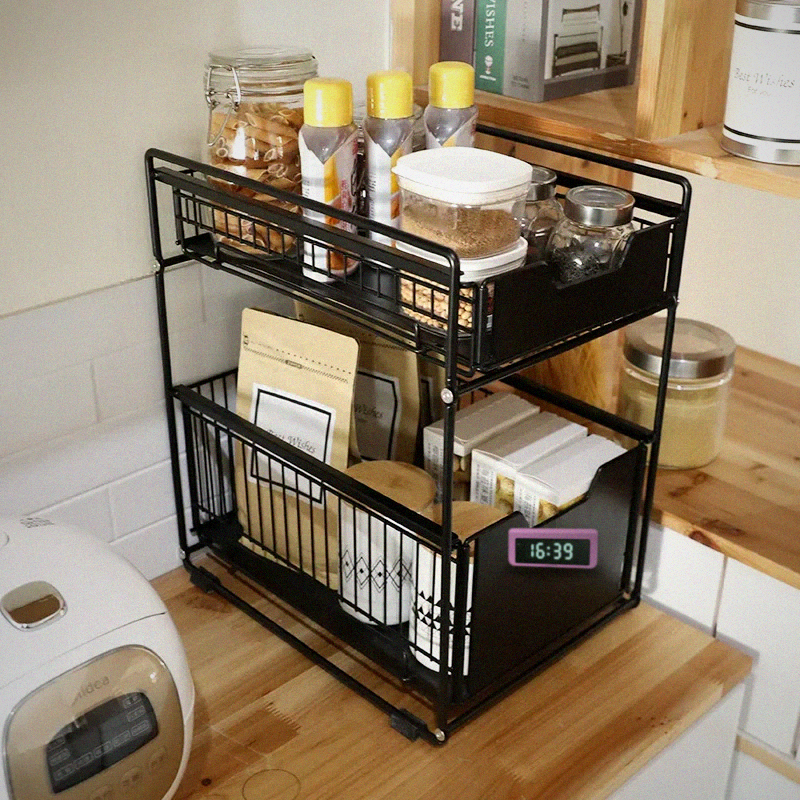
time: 16:39
